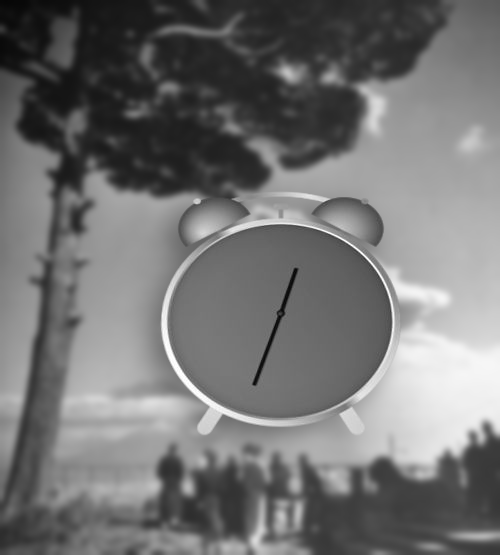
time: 12:33
